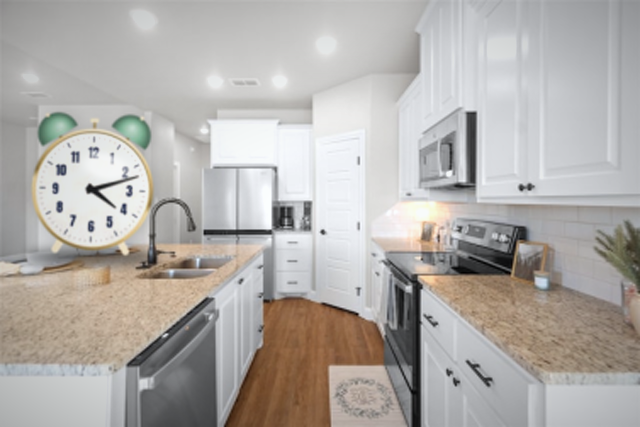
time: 4:12
